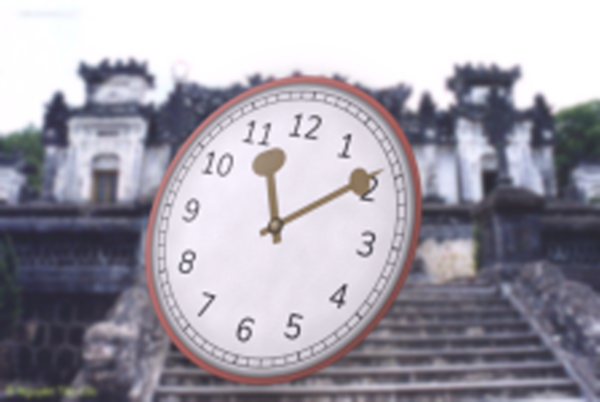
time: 11:09
